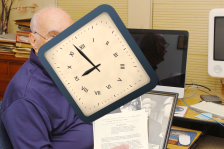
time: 8:58
